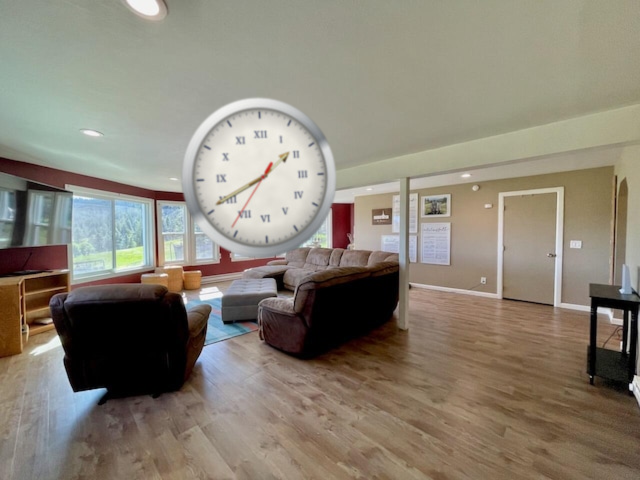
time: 1:40:36
